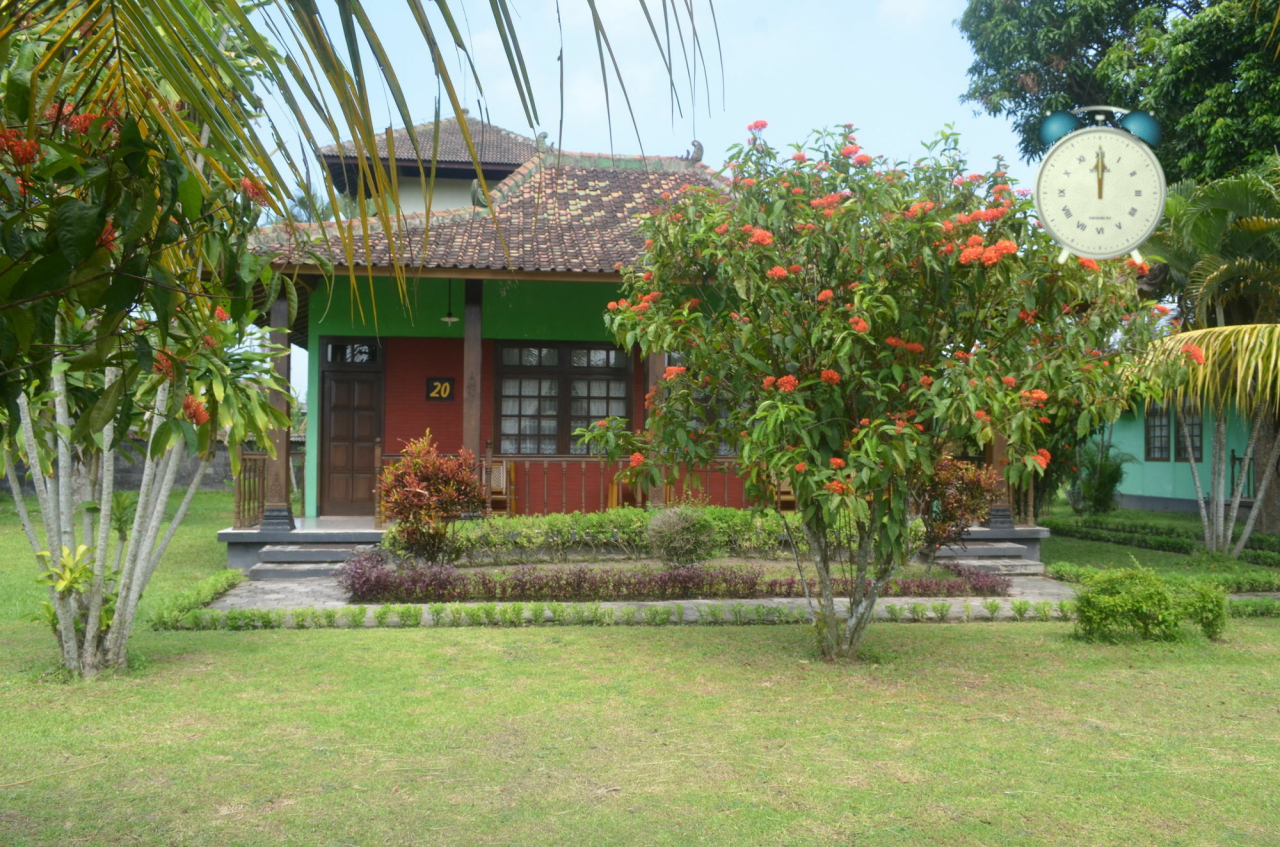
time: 12:00
